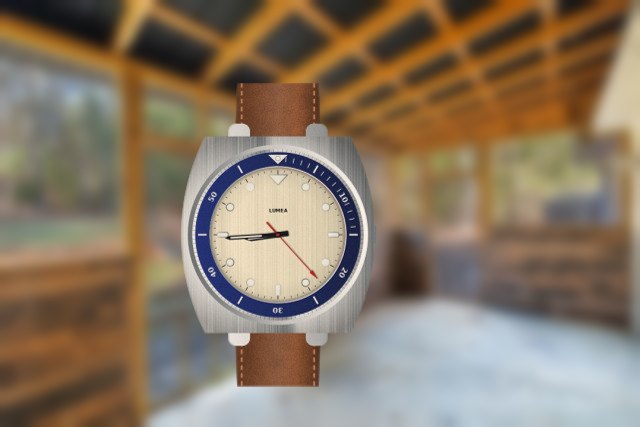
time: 8:44:23
